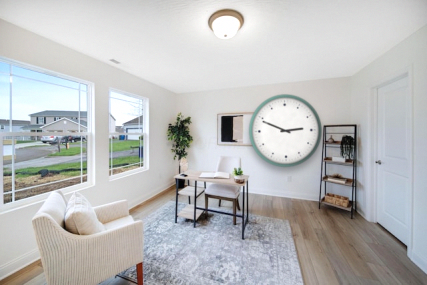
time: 2:49
